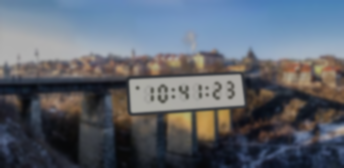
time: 10:41:23
